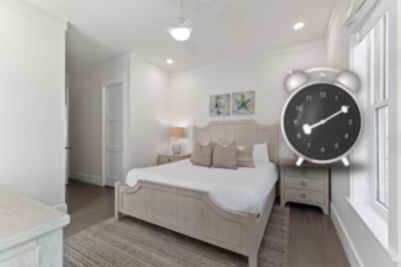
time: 8:10
